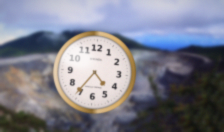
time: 4:36
